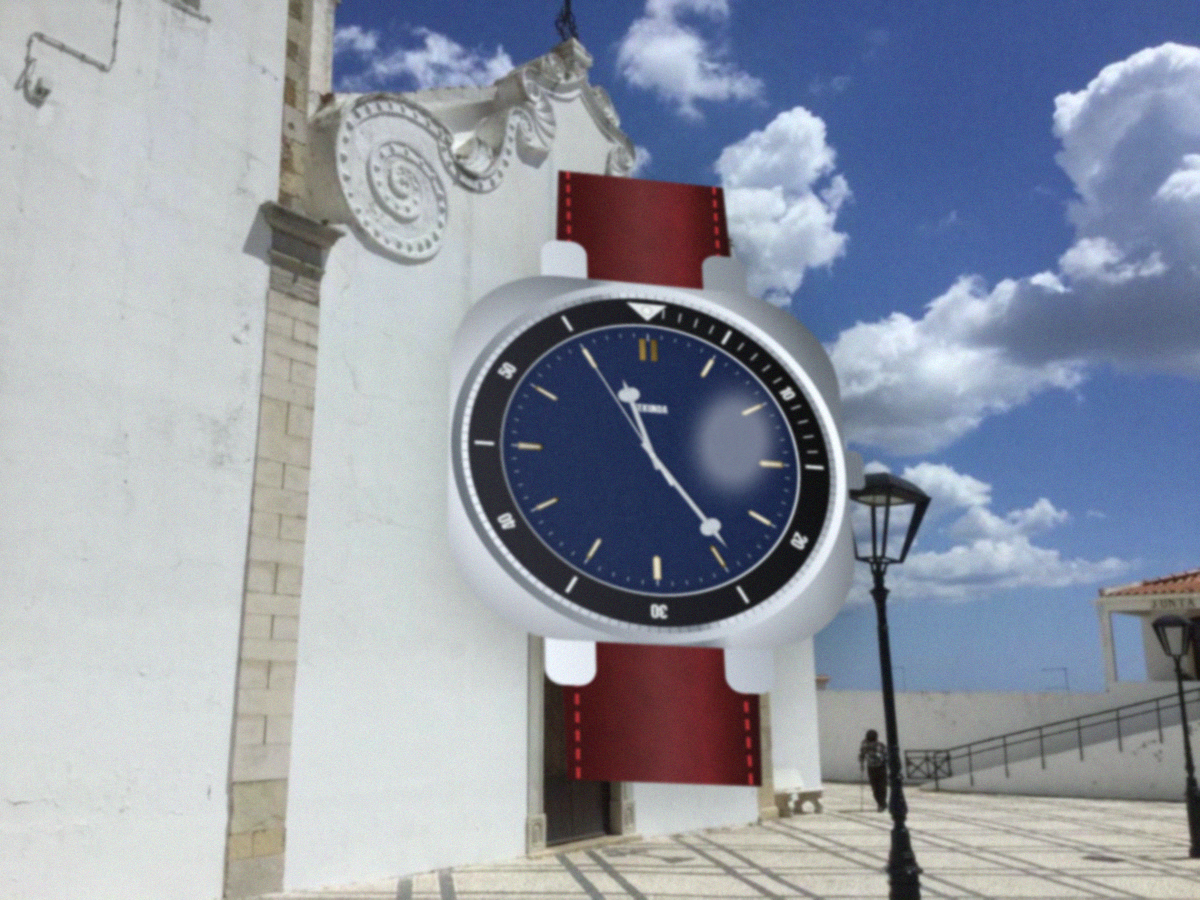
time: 11:23:55
